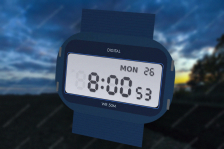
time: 8:00:53
